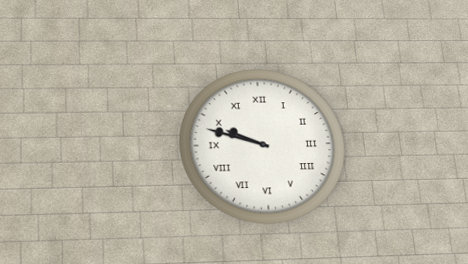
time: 9:48
